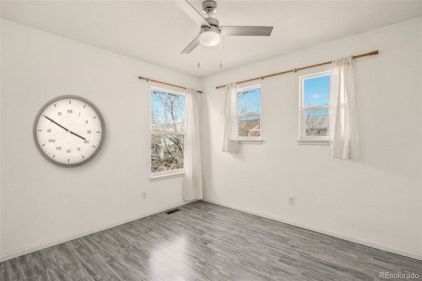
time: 3:50
